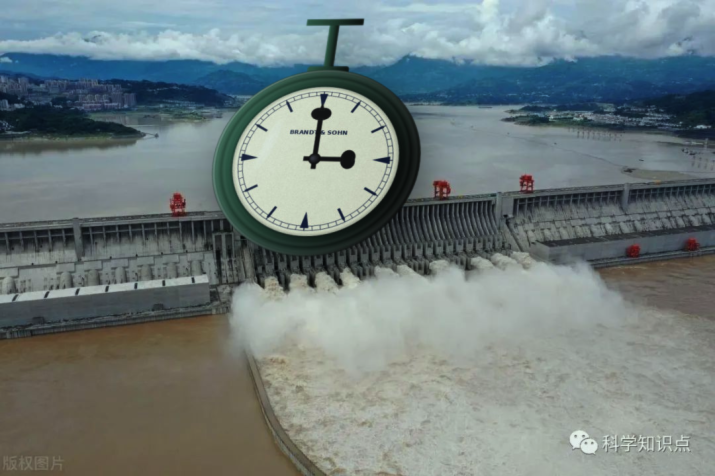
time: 3:00
